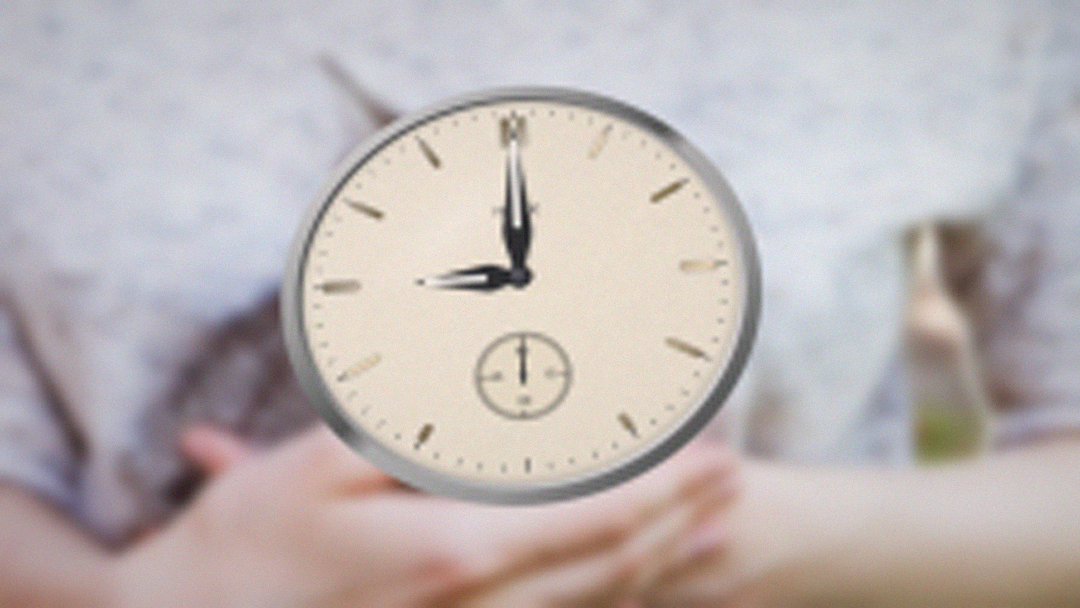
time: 9:00
